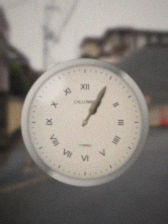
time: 1:05
